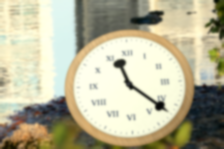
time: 11:22
